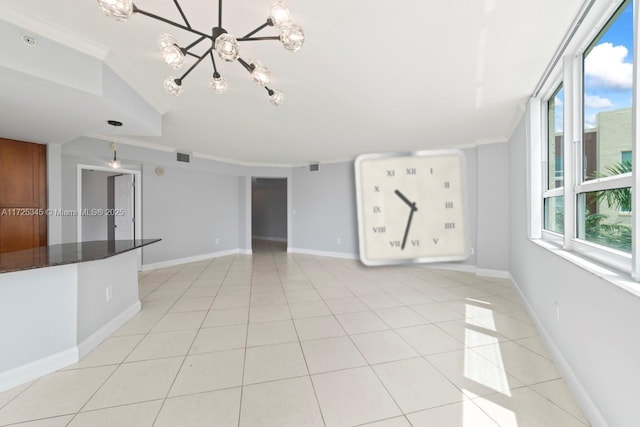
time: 10:33
